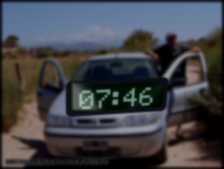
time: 7:46
